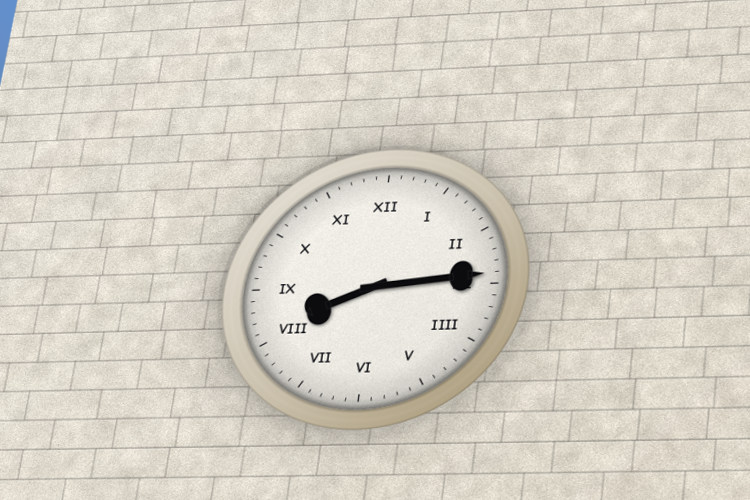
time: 8:14
